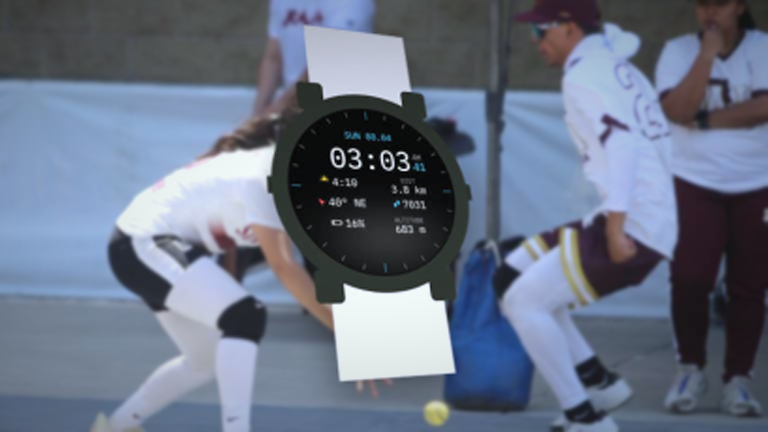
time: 3:03
